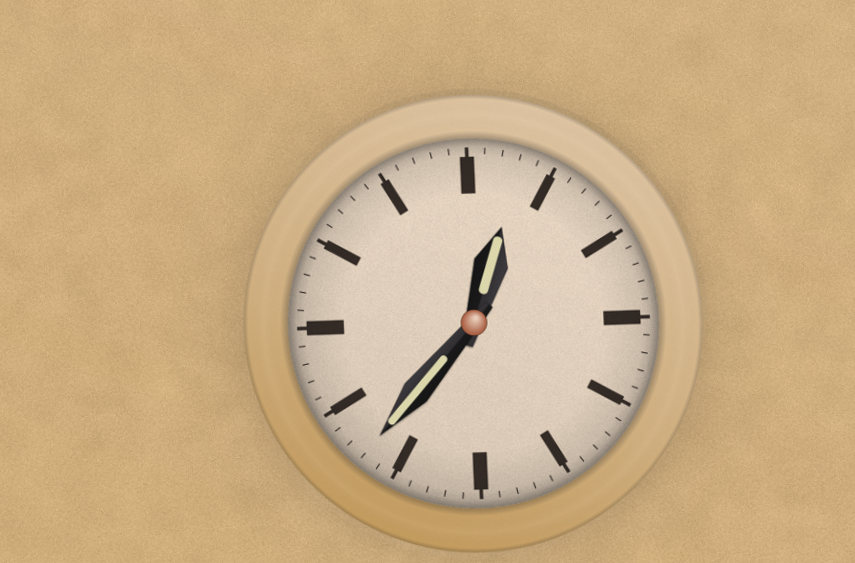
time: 12:37
